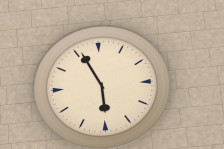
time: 5:56
